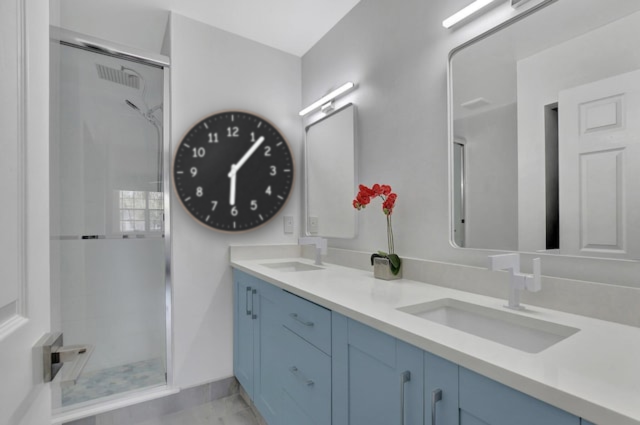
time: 6:07
